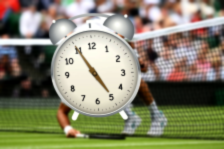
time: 4:55
